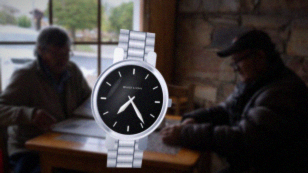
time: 7:24
